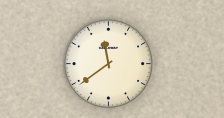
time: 11:39
